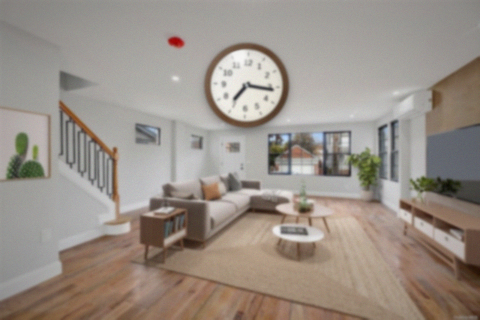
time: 7:16
